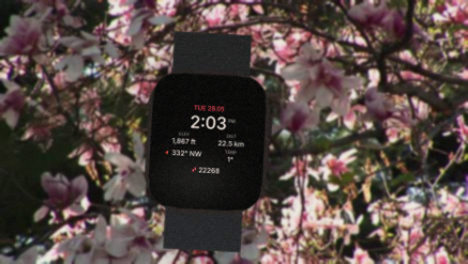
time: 2:03
